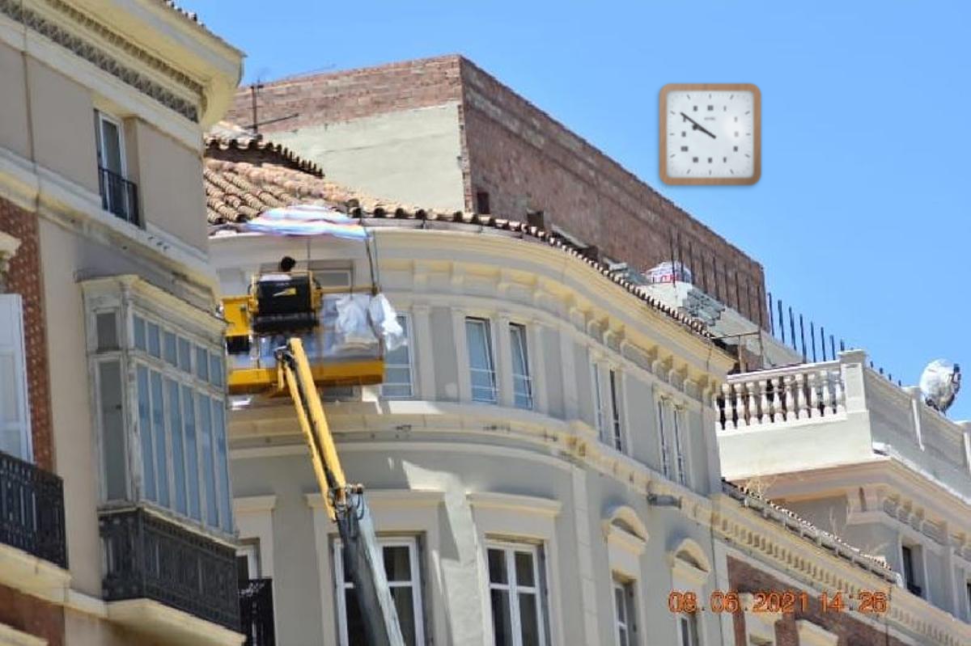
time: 9:51
